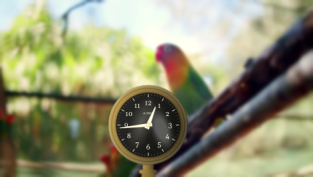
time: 12:44
